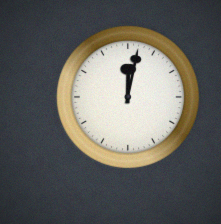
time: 12:02
